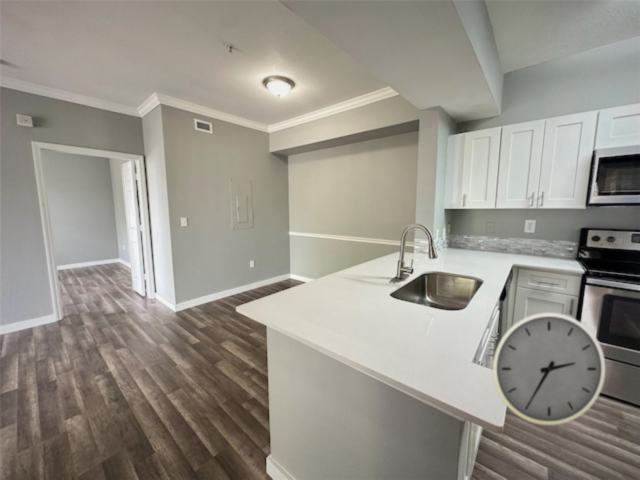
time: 2:35
